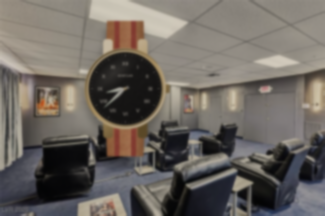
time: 8:38
